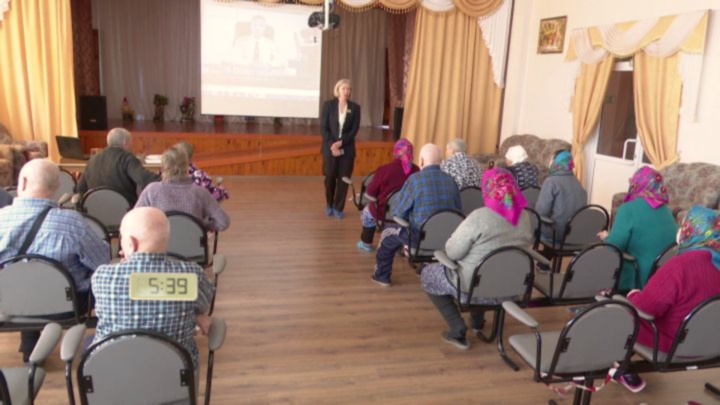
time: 5:39
